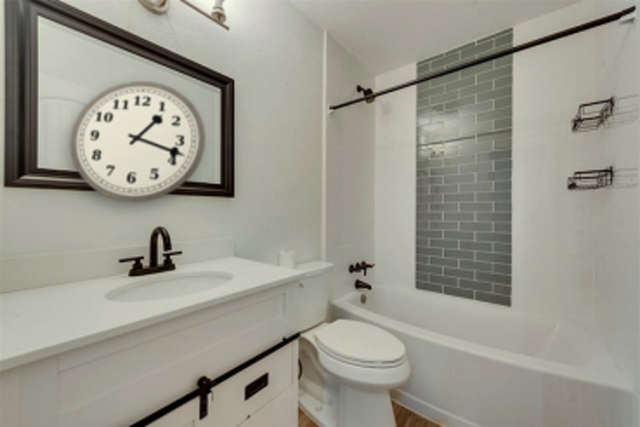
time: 1:18
